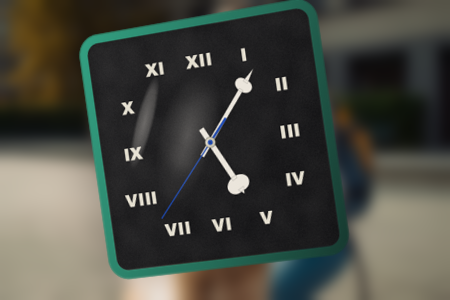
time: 5:06:37
